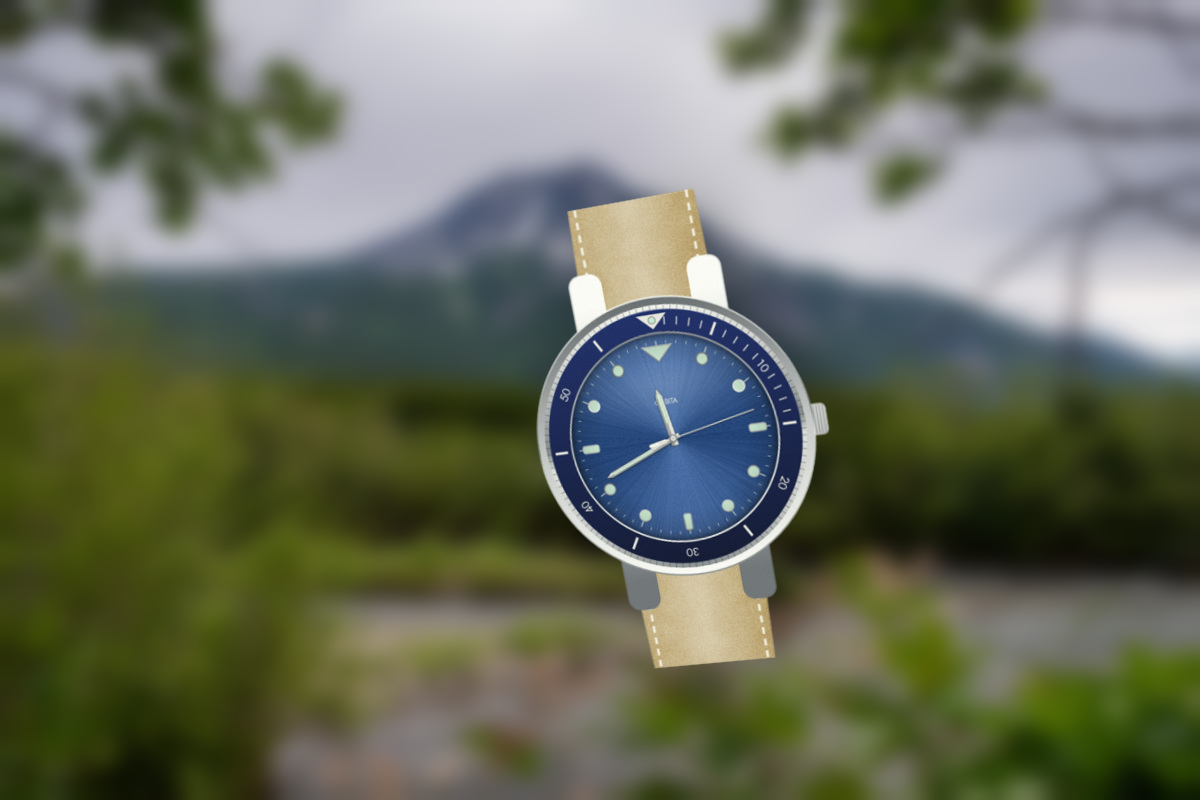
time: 11:41:13
